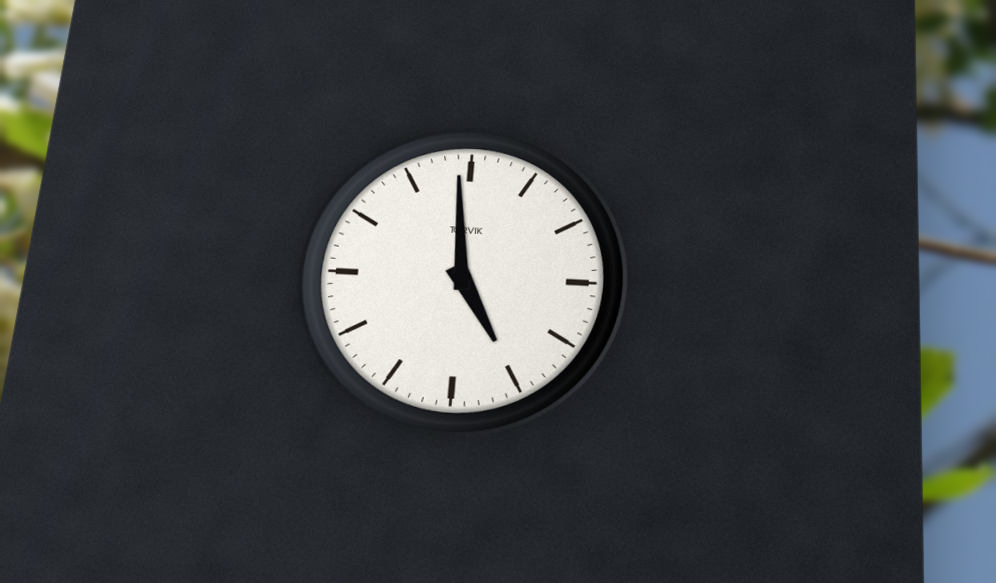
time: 4:59
